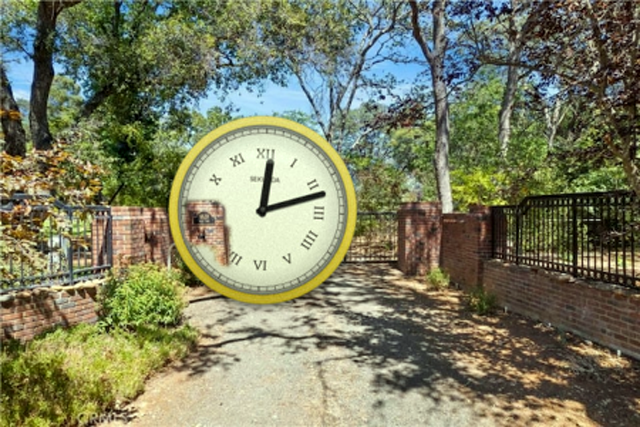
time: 12:12
